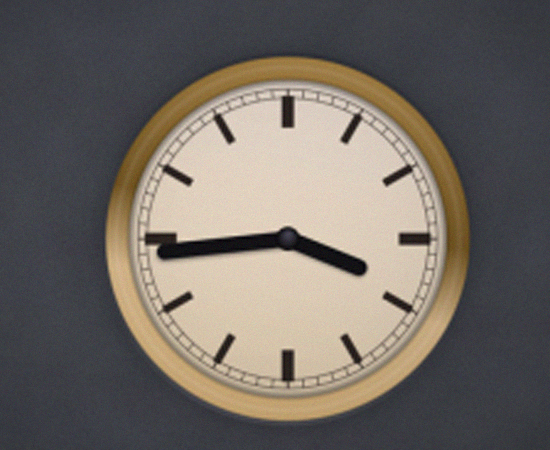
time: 3:44
